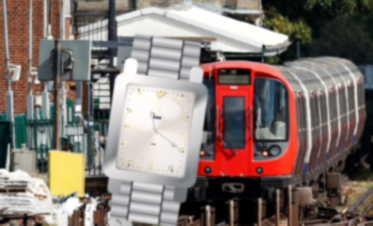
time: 11:20
